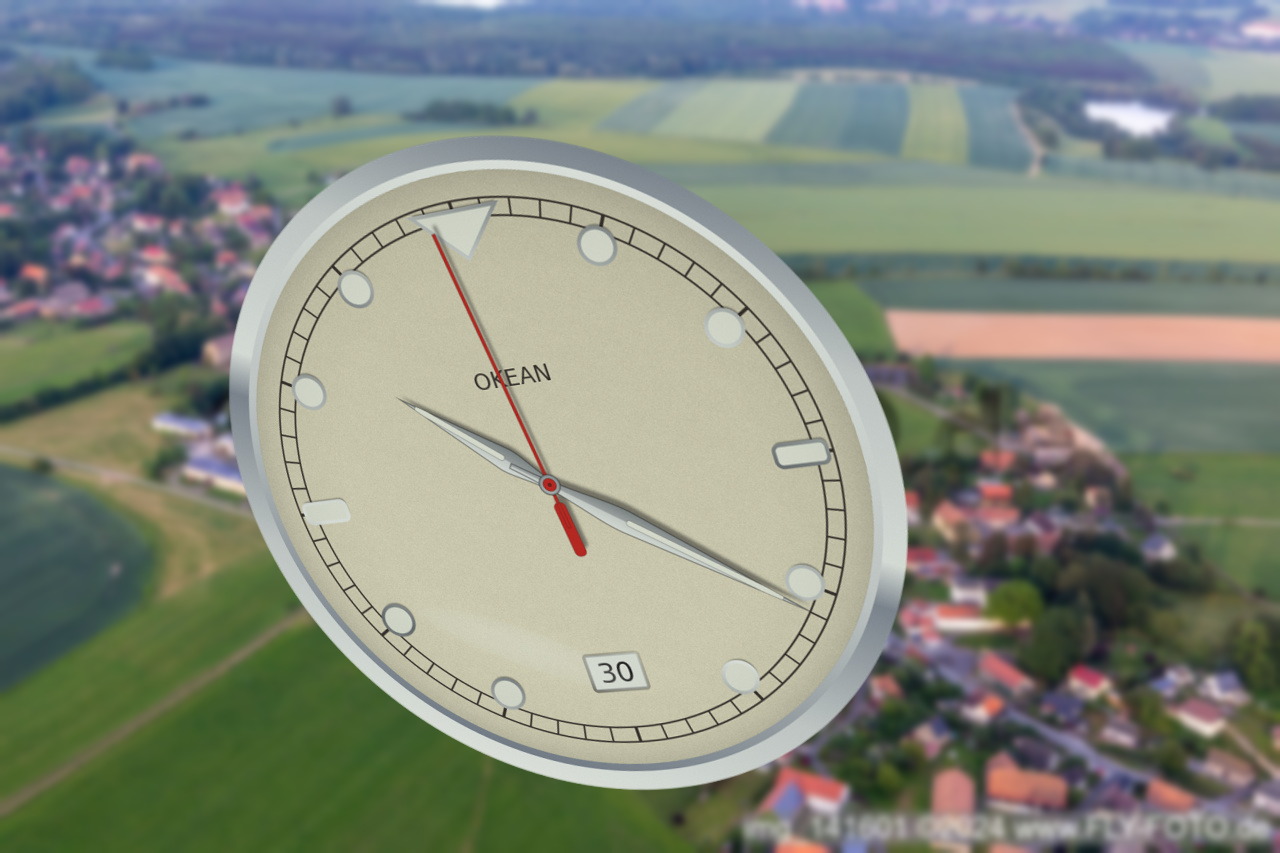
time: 10:20:59
